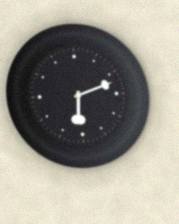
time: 6:12
